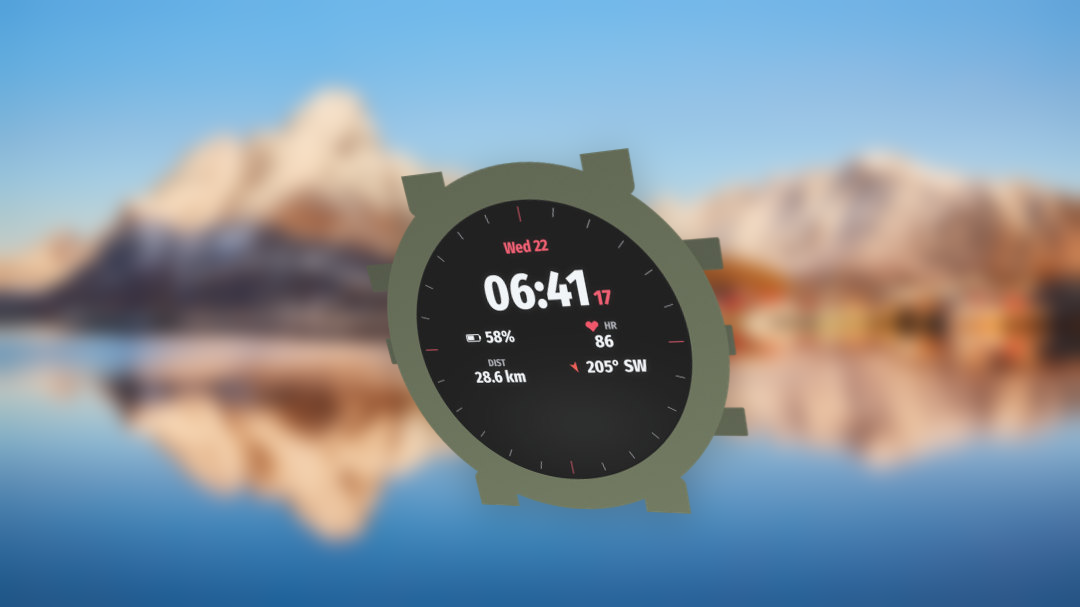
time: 6:41:17
